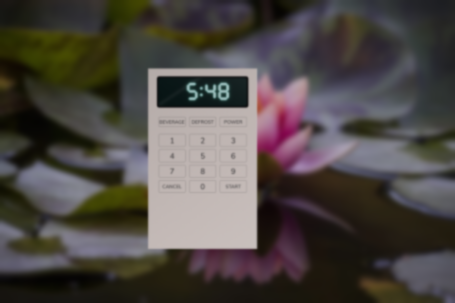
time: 5:48
